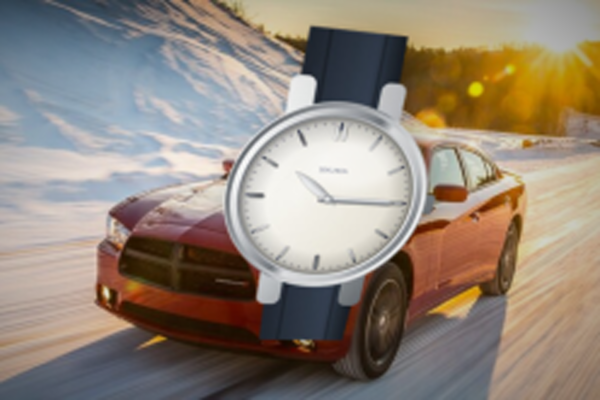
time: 10:15
